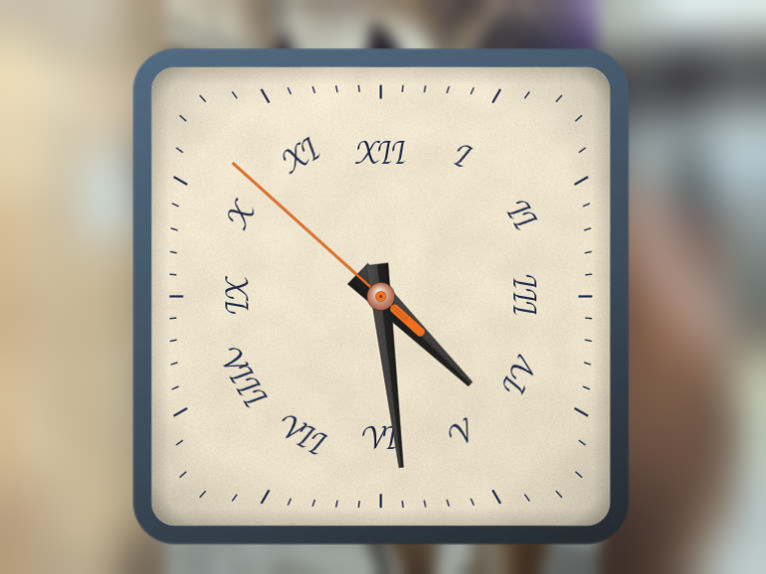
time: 4:28:52
